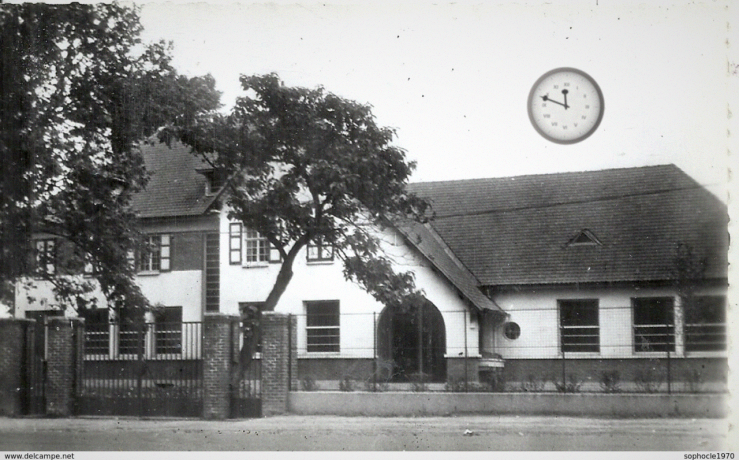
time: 11:48
